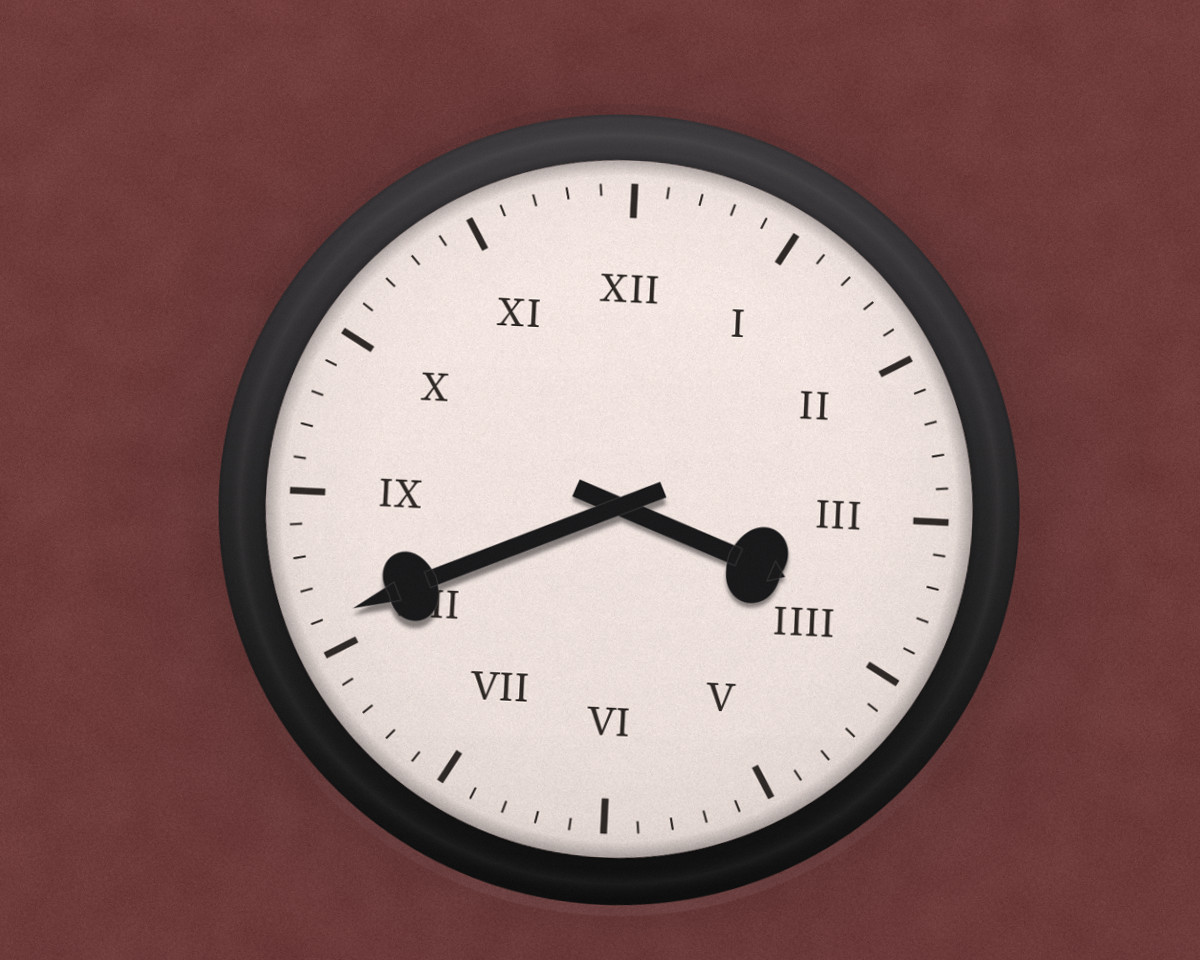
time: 3:41
